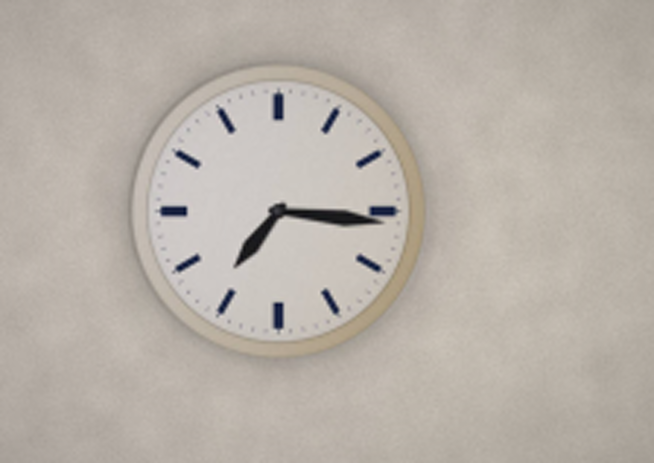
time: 7:16
